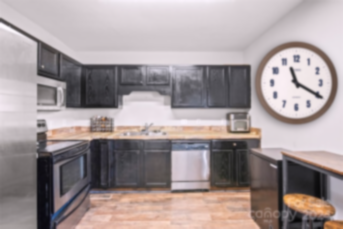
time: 11:20
